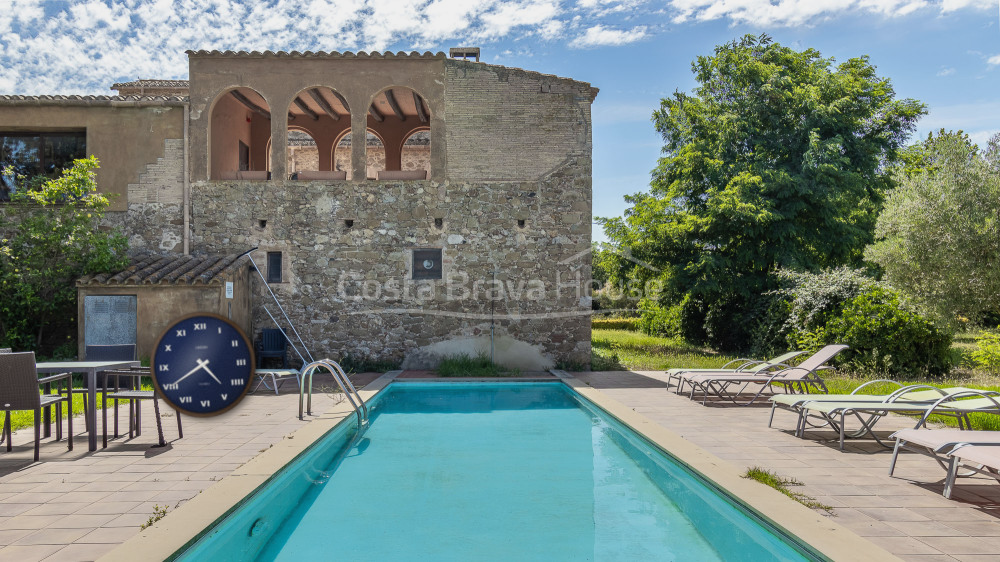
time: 4:40
